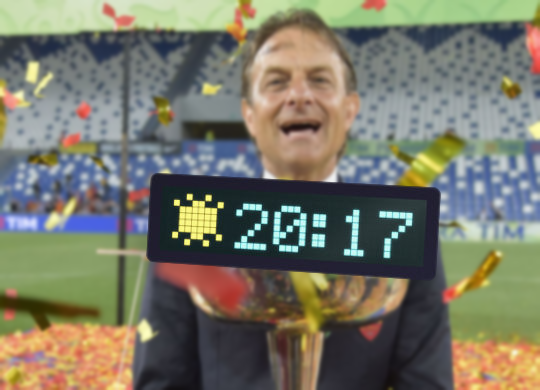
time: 20:17
